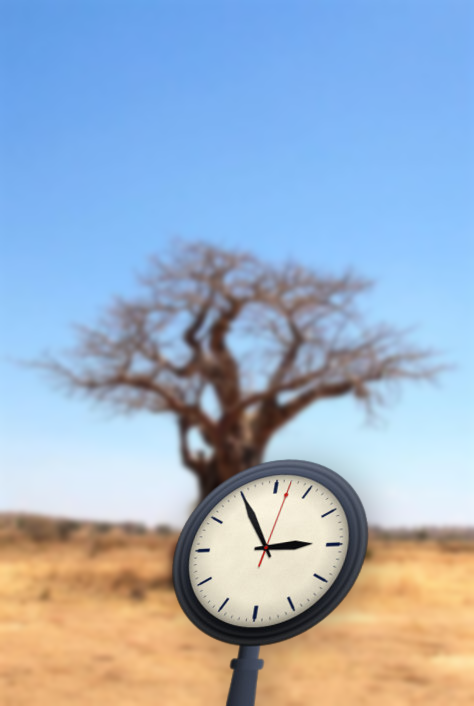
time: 2:55:02
